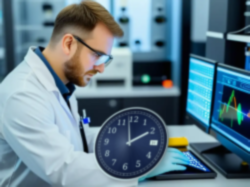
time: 1:58
